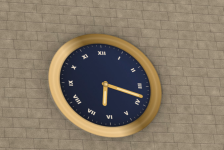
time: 6:18
